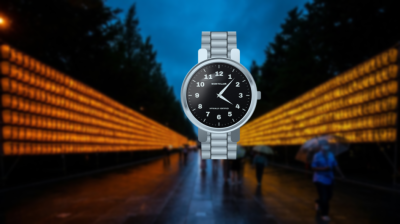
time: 4:07
